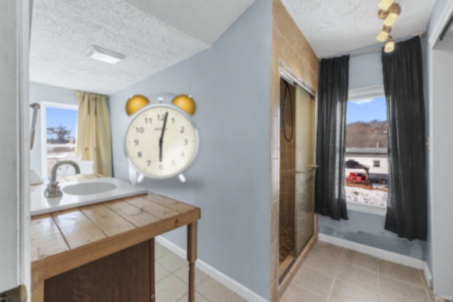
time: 6:02
